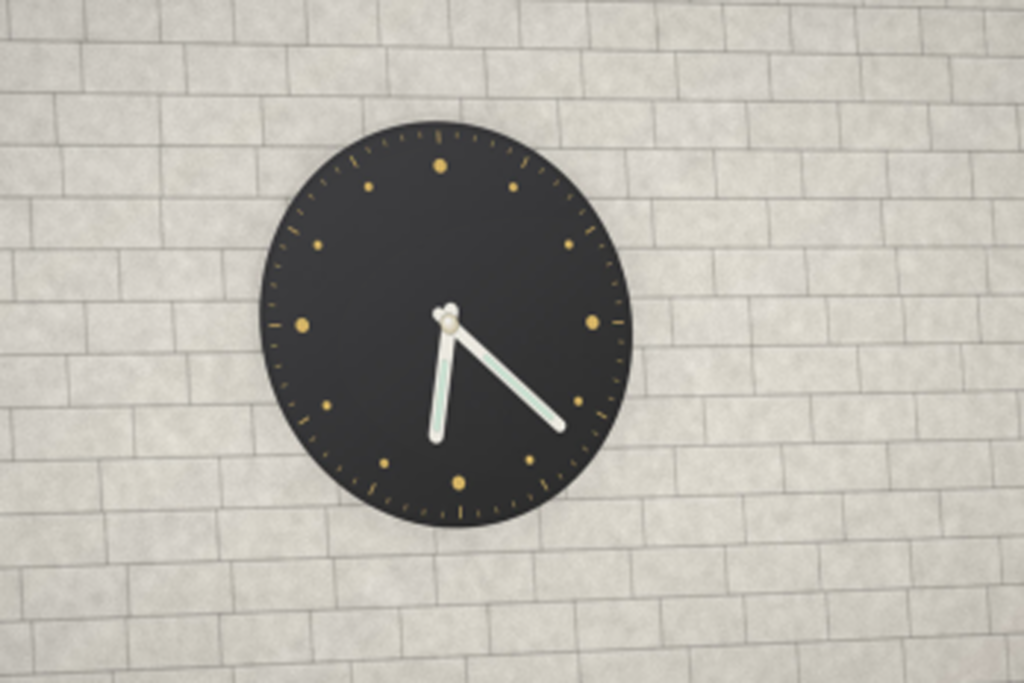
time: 6:22
